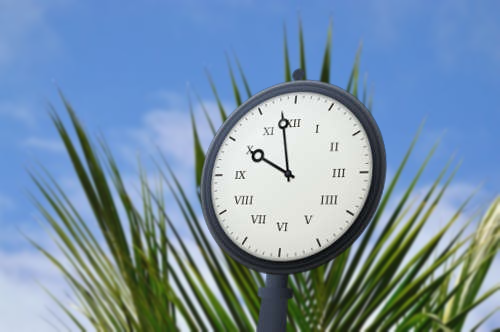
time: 9:58
